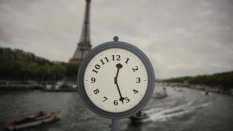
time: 12:27
